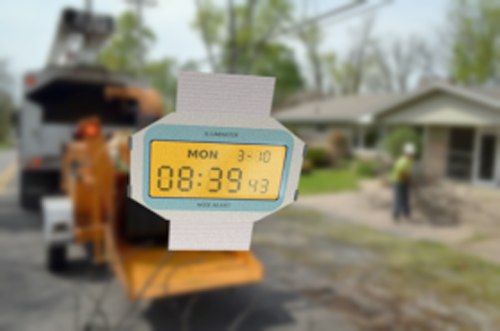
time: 8:39:43
